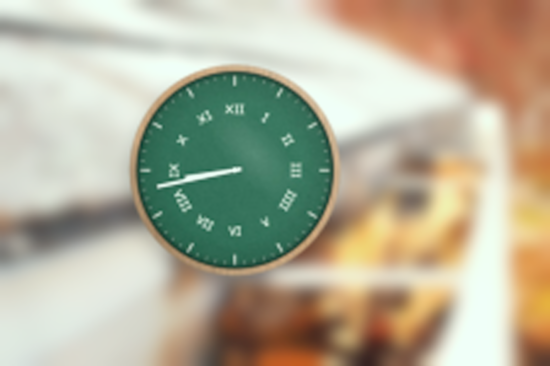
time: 8:43
